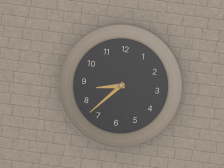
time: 8:37
